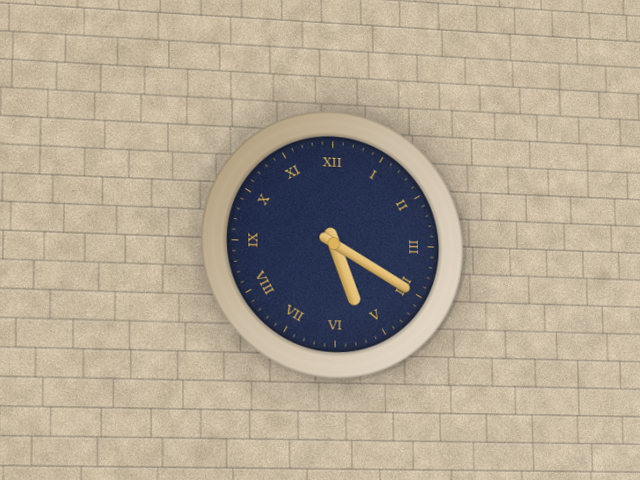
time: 5:20
